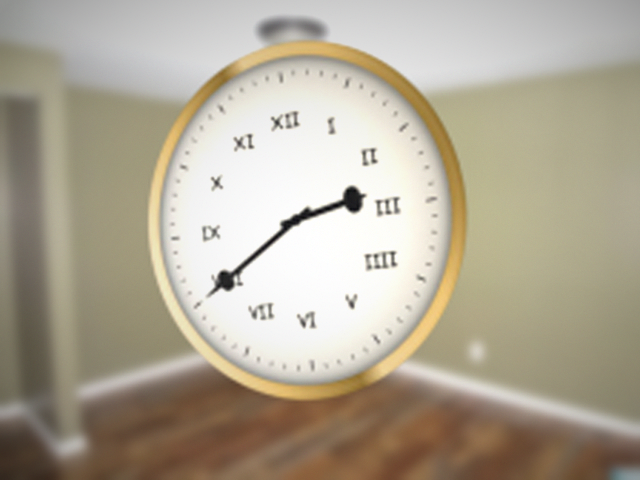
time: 2:40
